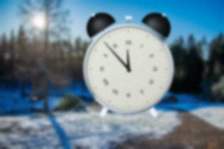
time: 11:53
